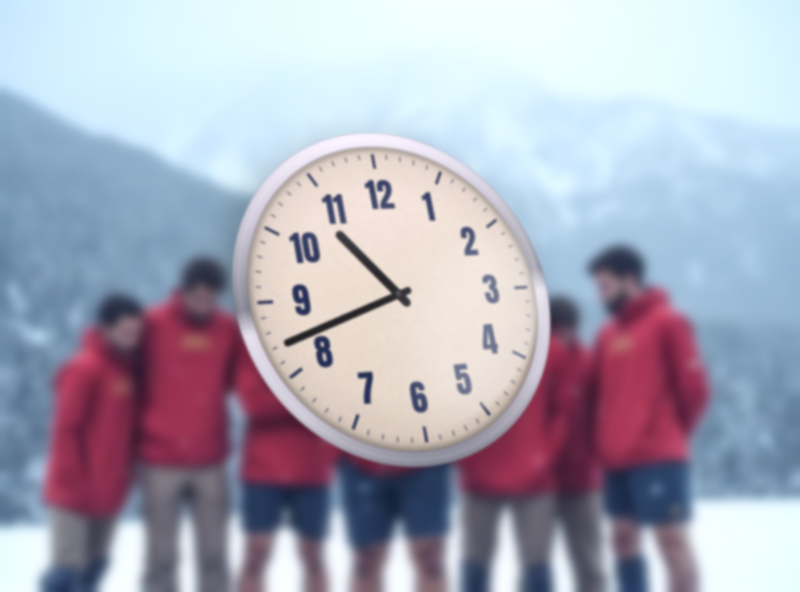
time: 10:42
